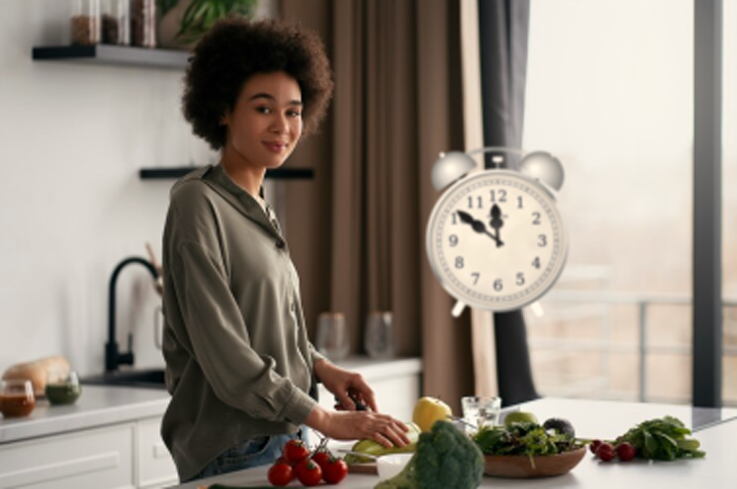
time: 11:51
